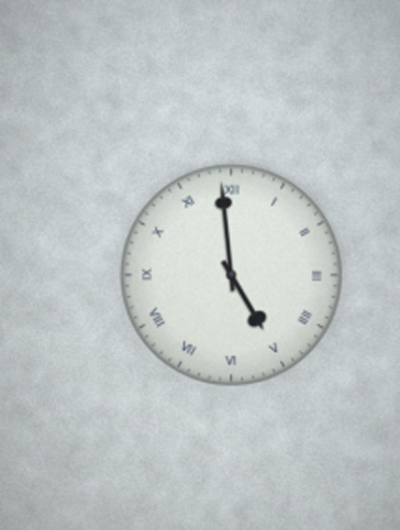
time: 4:59
